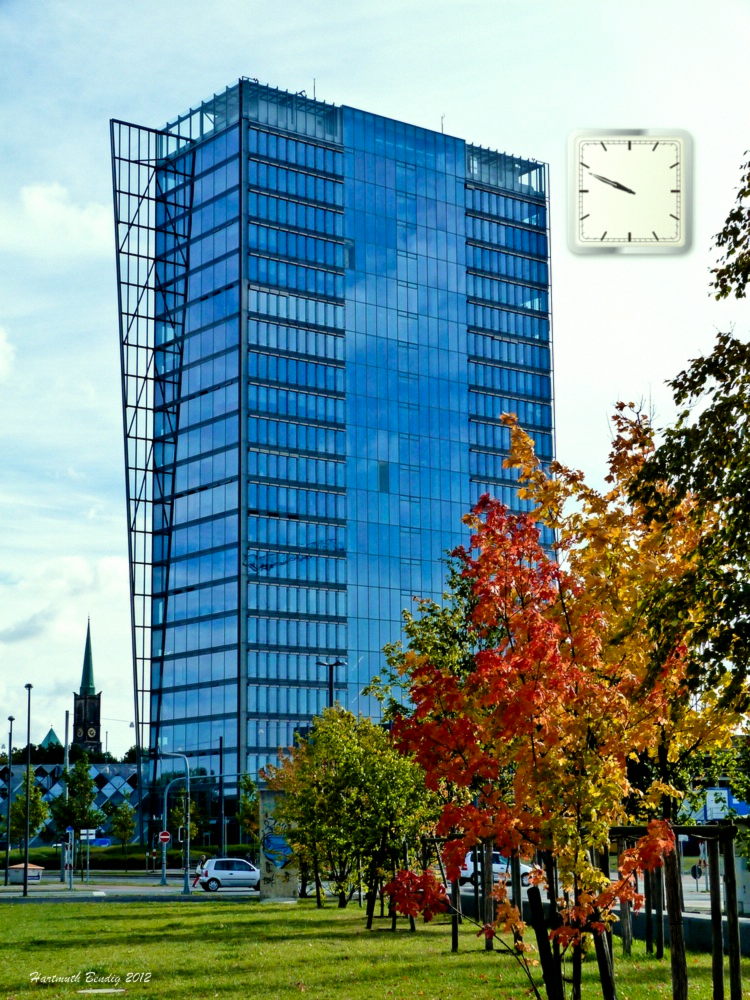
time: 9:49
